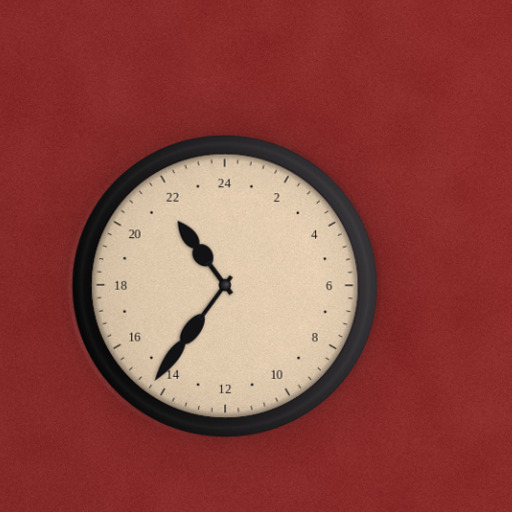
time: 21:36
